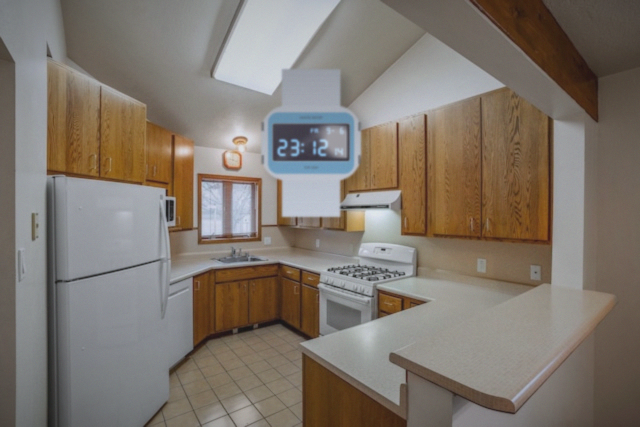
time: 23:12
